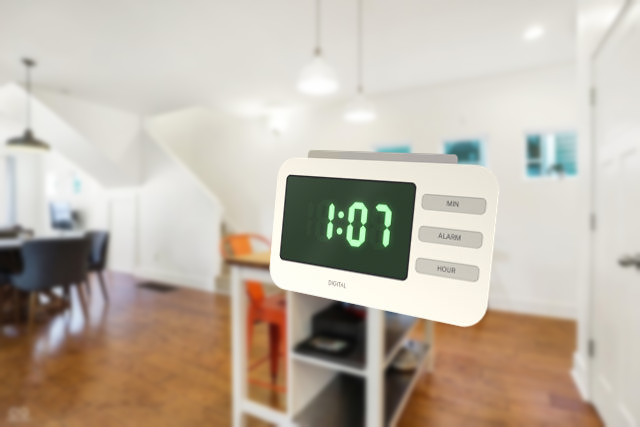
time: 1:07
